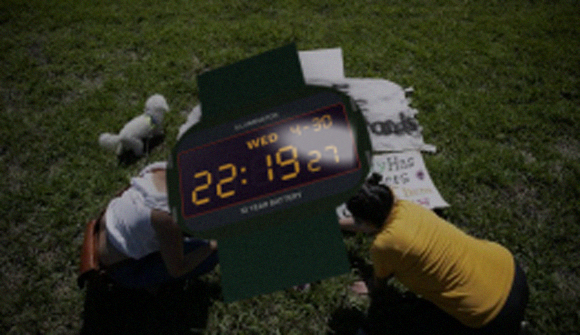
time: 22:19:27
